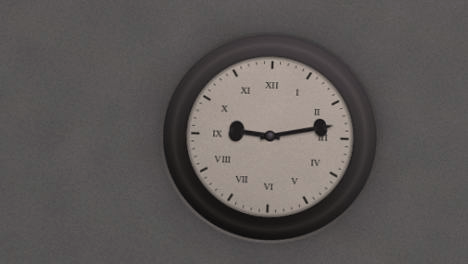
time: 9:13
